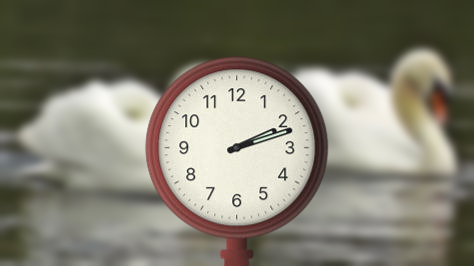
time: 2:12
